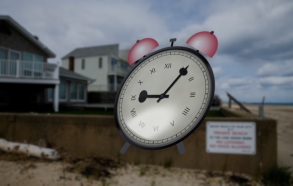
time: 9:06
